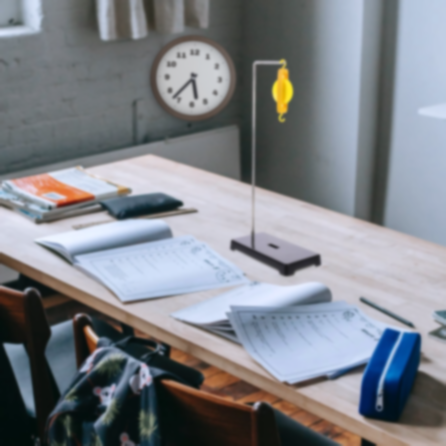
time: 5:37
